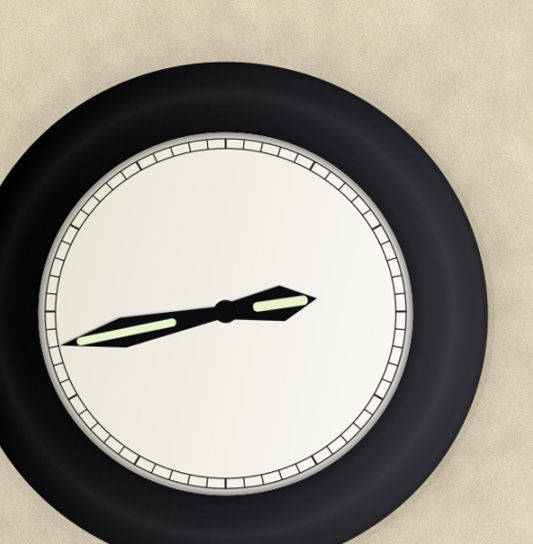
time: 2:43
